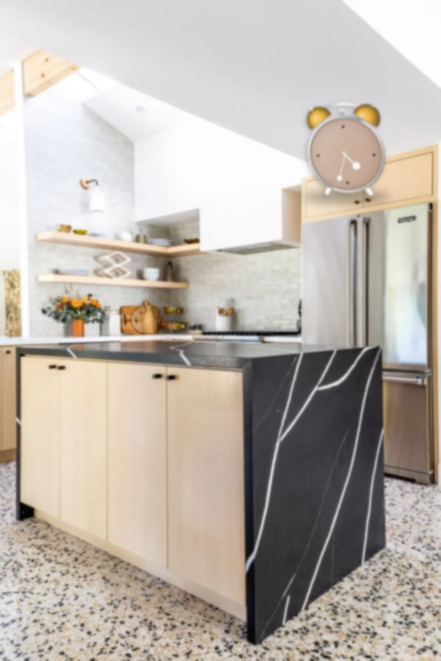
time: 4:33
